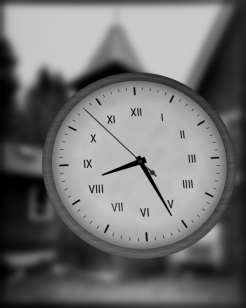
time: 8:25:53
